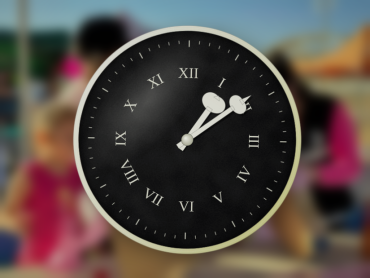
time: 1:09
